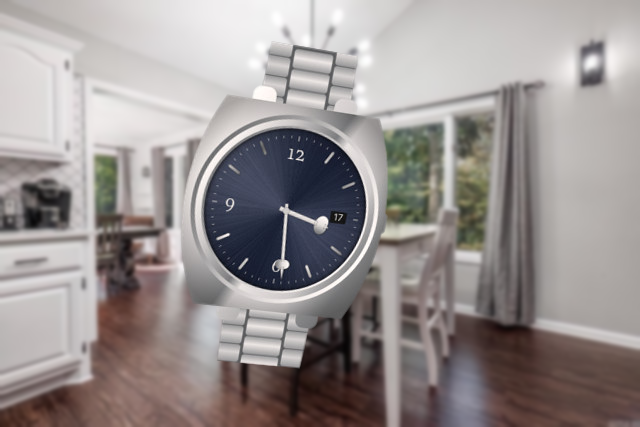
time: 3:29
